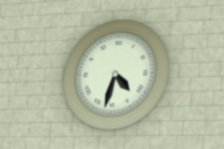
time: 4:32
